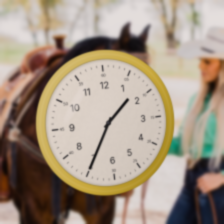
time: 1:35
